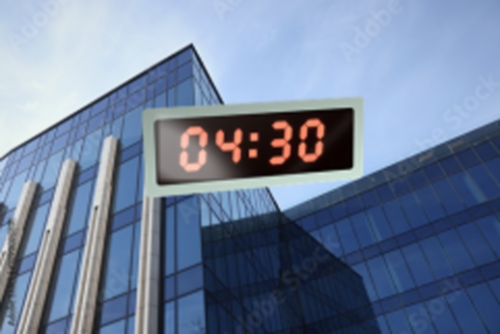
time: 4:30
